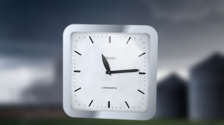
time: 11:14
